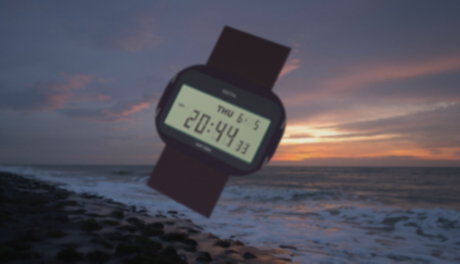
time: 20:44
